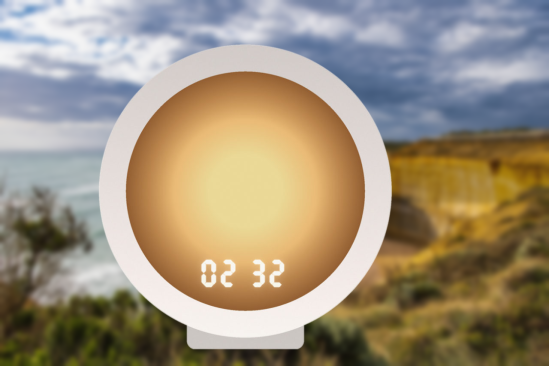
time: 2:32
